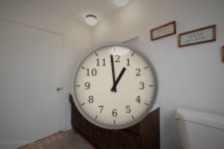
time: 12:59
